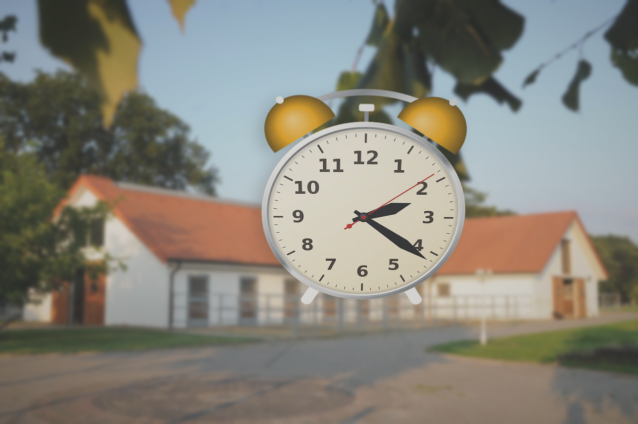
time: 2:21:09
